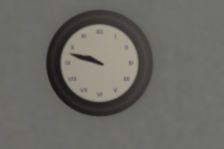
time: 9:48
